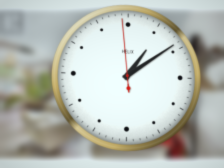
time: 1:08:59
